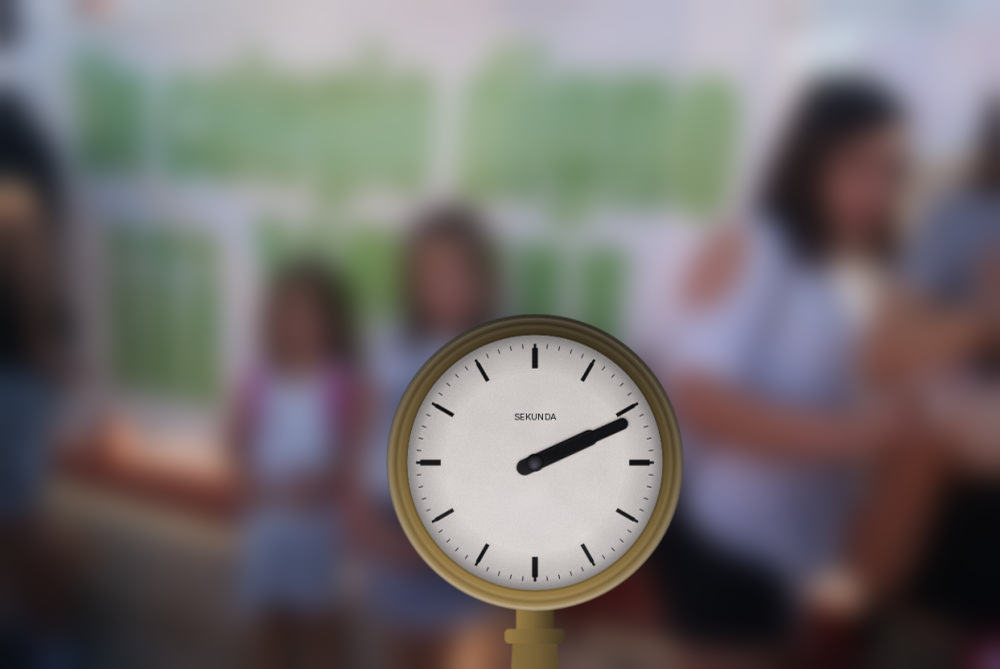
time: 2:11
